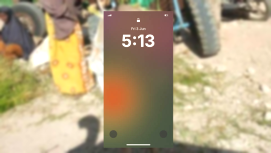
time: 5:13
